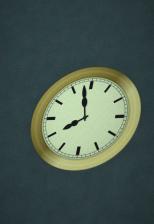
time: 7:58
